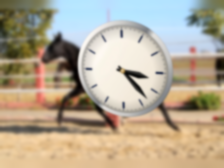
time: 3:23
